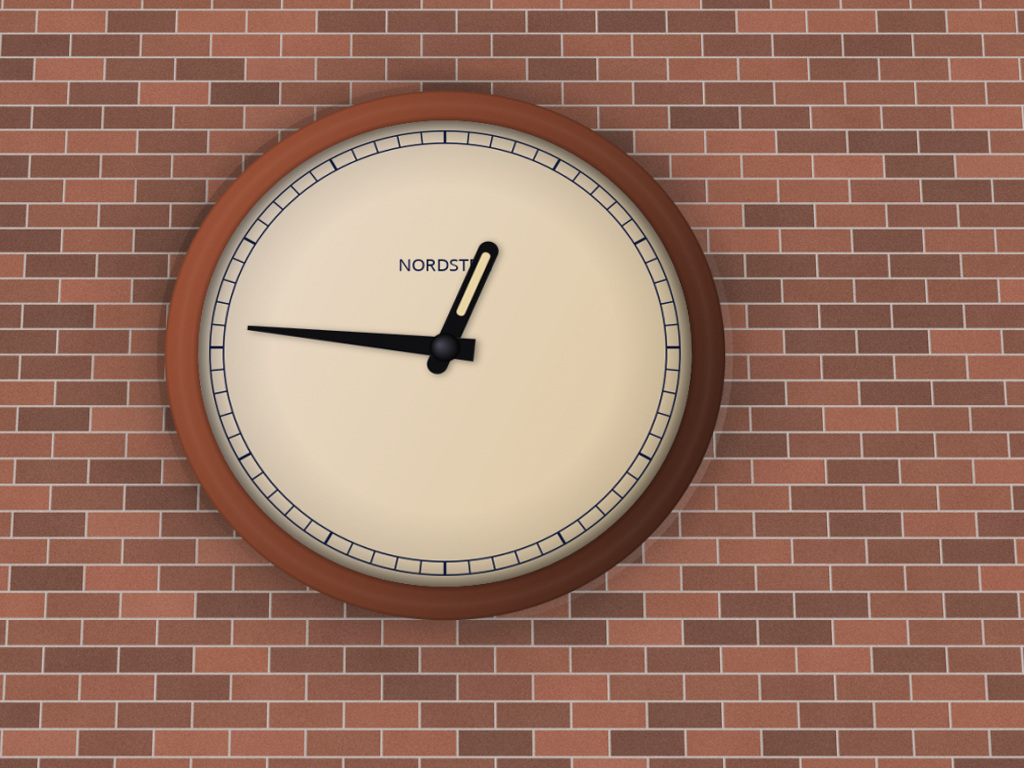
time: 12:46
